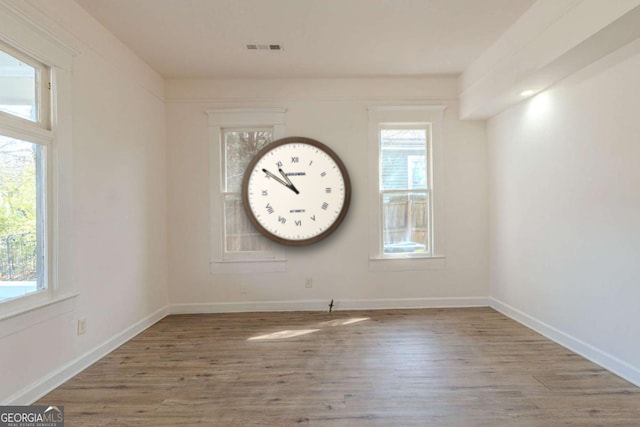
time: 10:51
